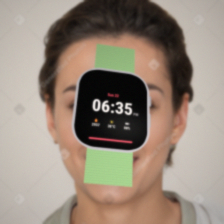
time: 6:35
